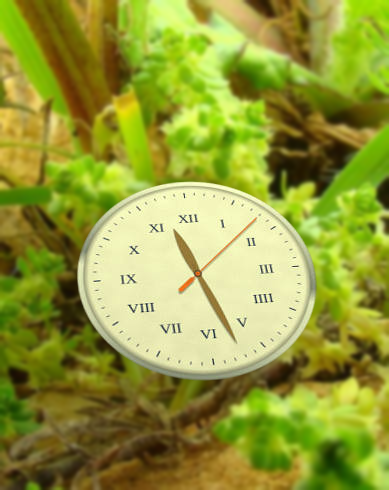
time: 11:27:08
